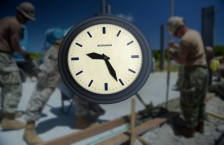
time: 9:26
